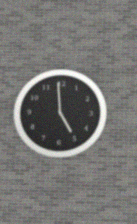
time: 4:59
